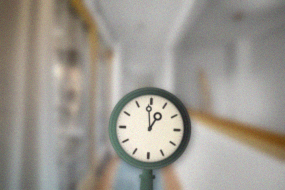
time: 12:59
